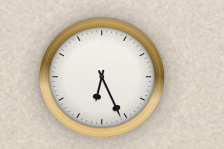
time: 6:26
